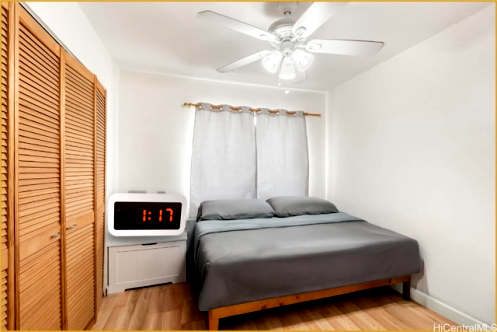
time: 1:17
